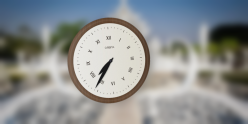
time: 7:36
